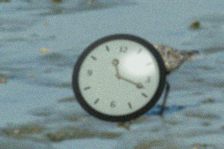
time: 11:18
